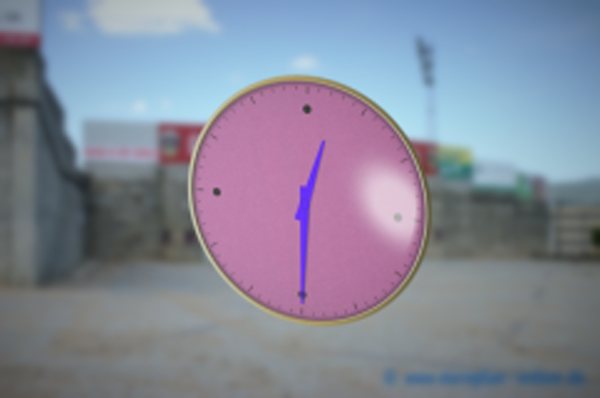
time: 12:30
